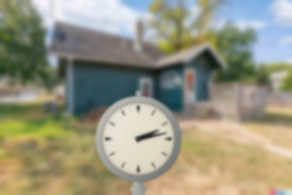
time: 2:13
